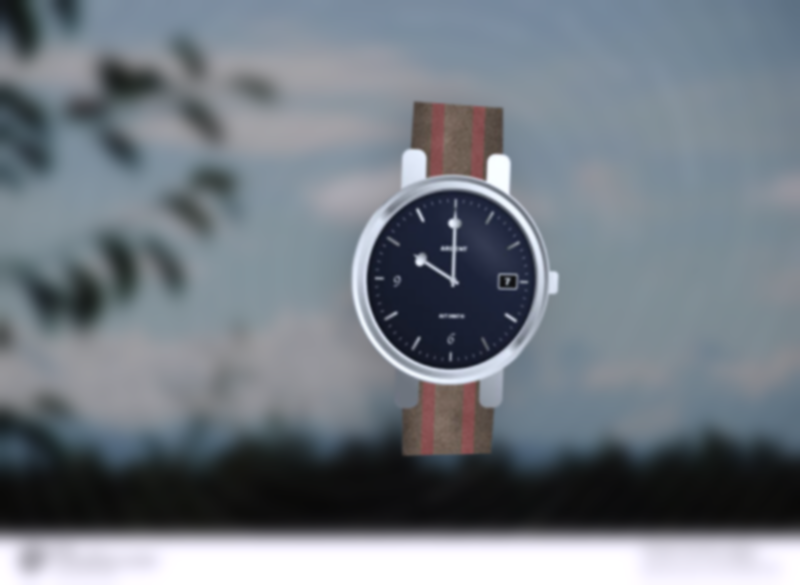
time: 10:00
